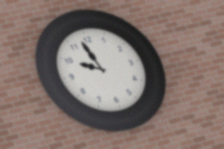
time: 9:58
